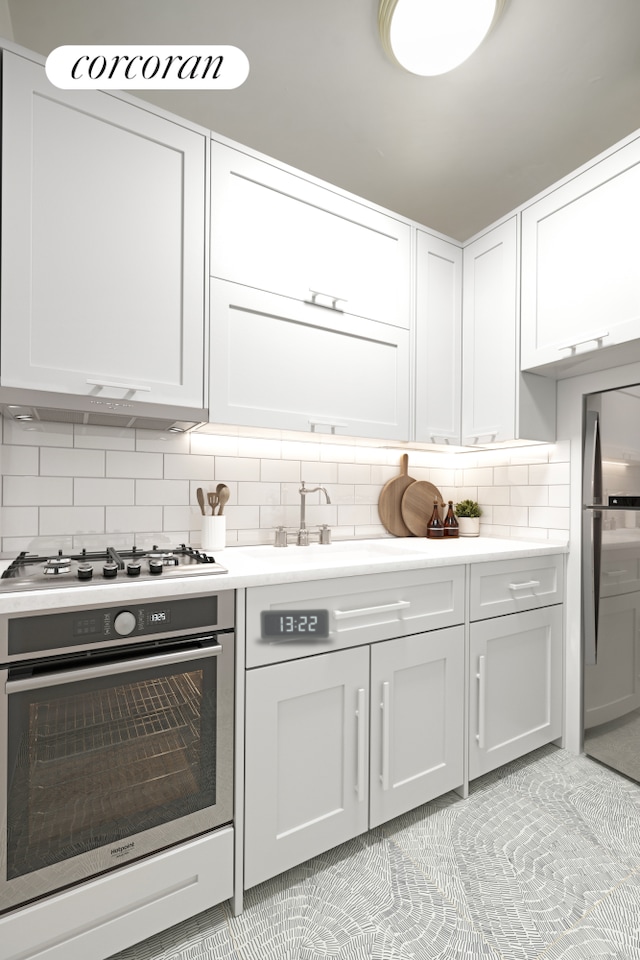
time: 13:22
